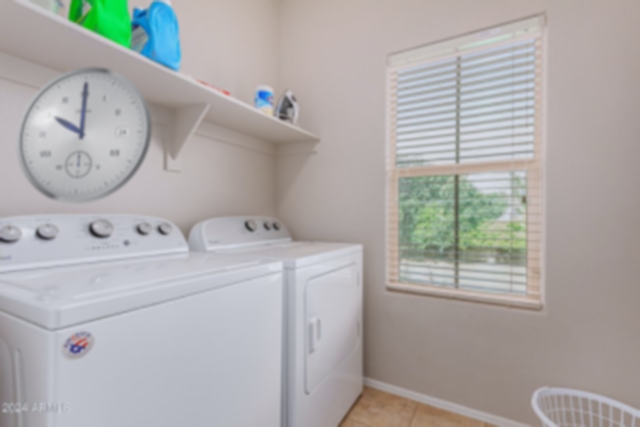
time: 10:00
